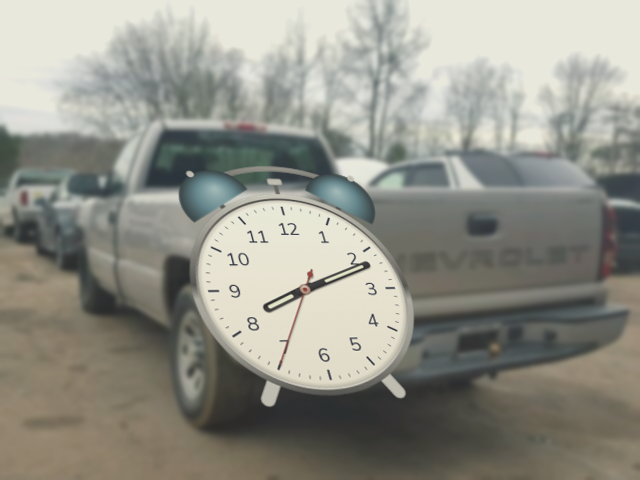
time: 8:11:35
